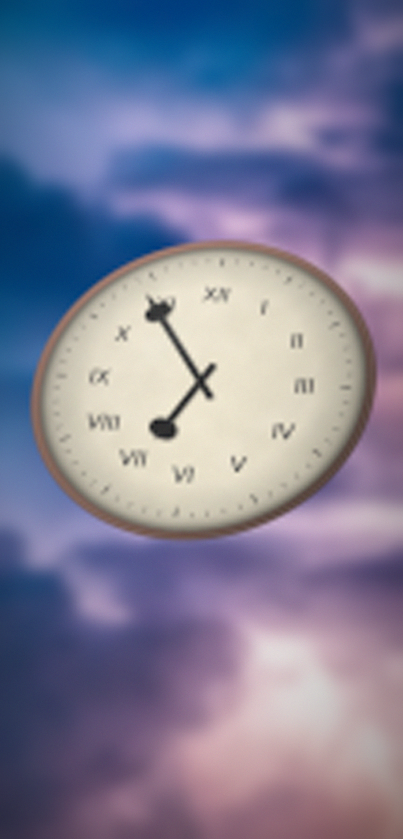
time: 6:54
